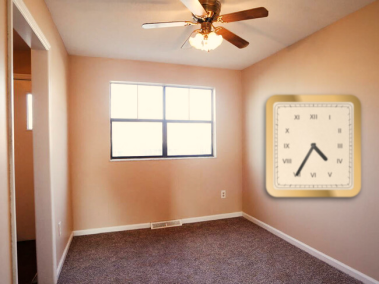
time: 4:35
